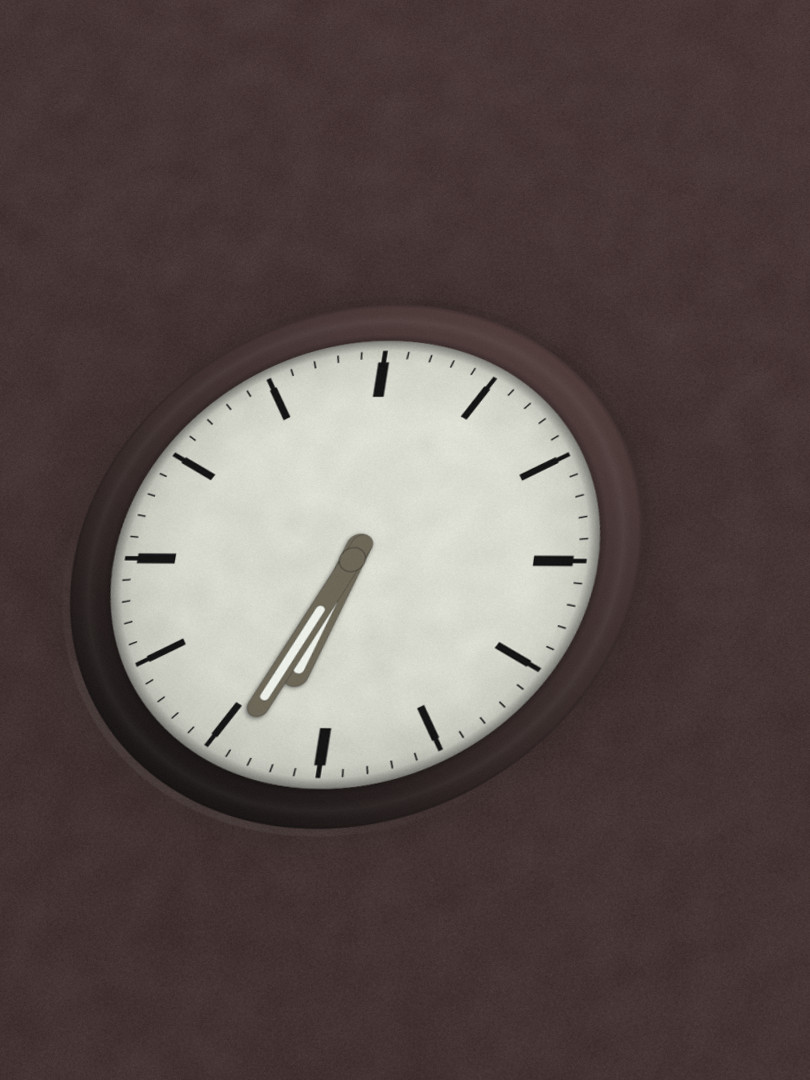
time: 6:34
